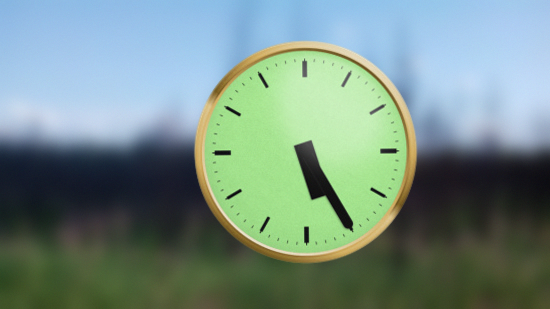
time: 5:25
